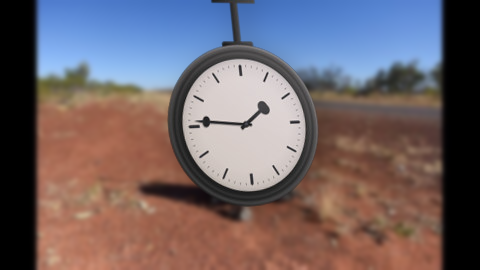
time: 1:46
